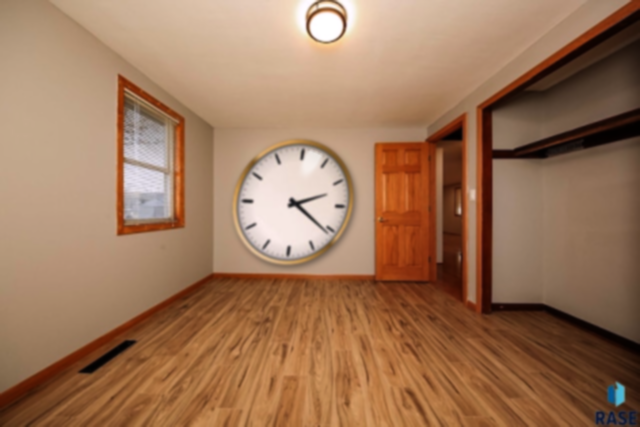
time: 2:21
